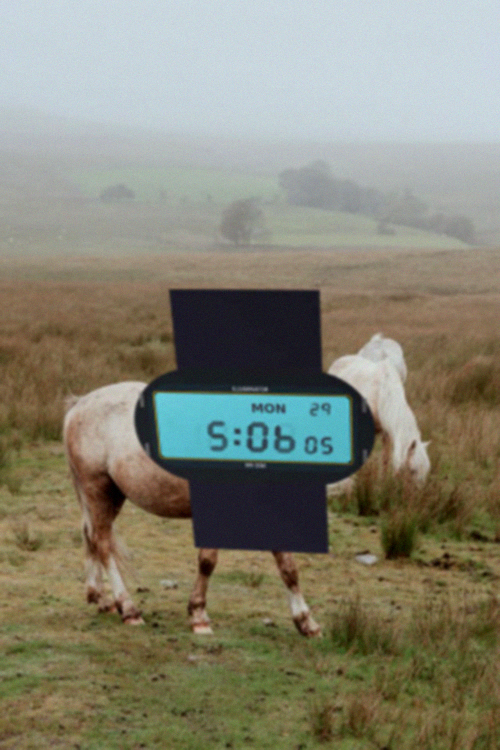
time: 5:06:05
